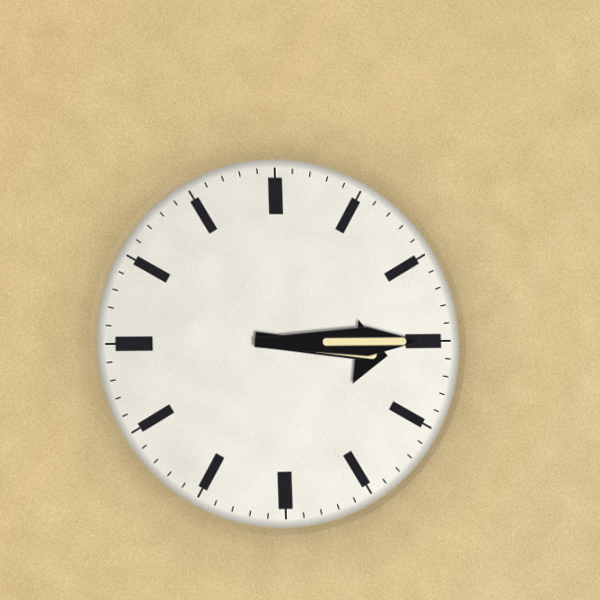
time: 3:15
